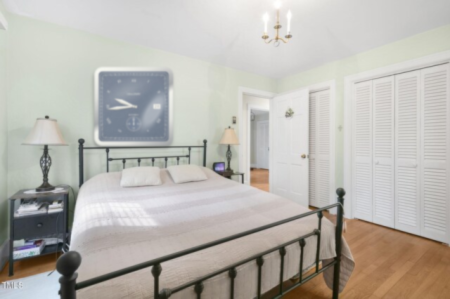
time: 9:44
